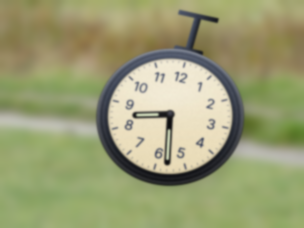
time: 8:28
